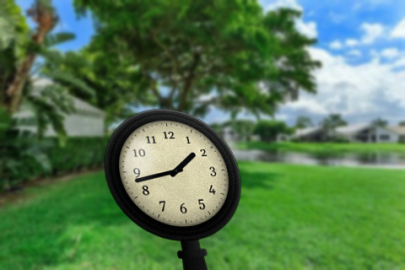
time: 1:43
